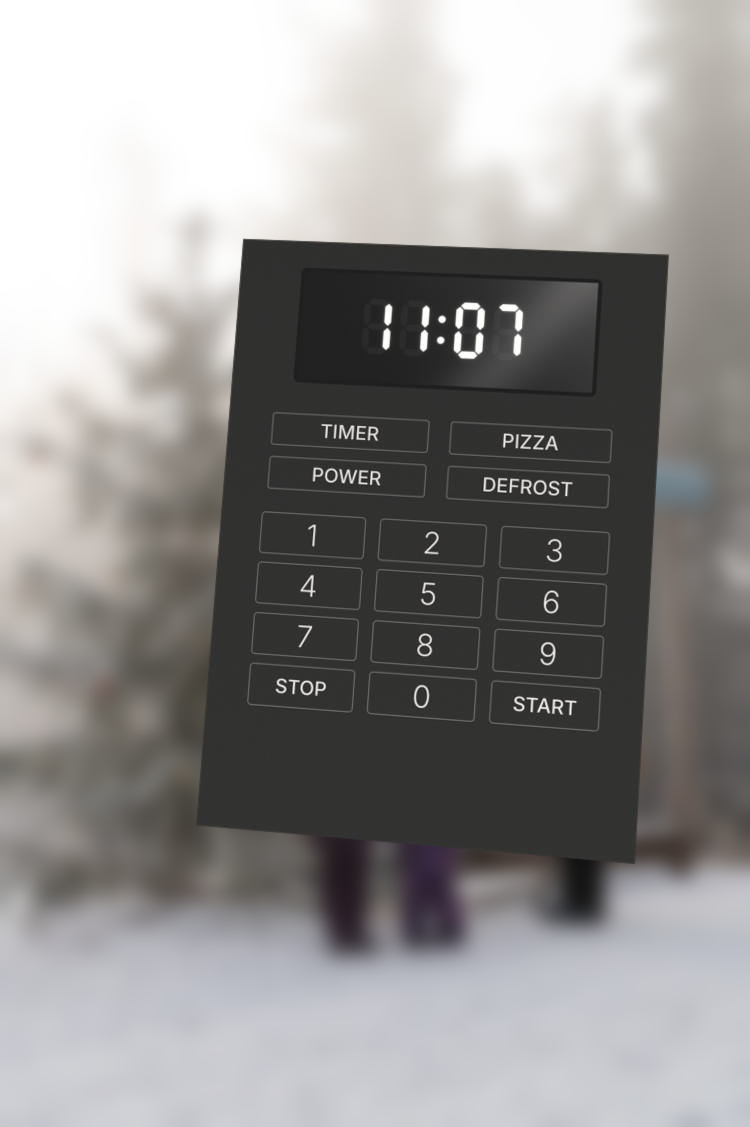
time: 11:07
